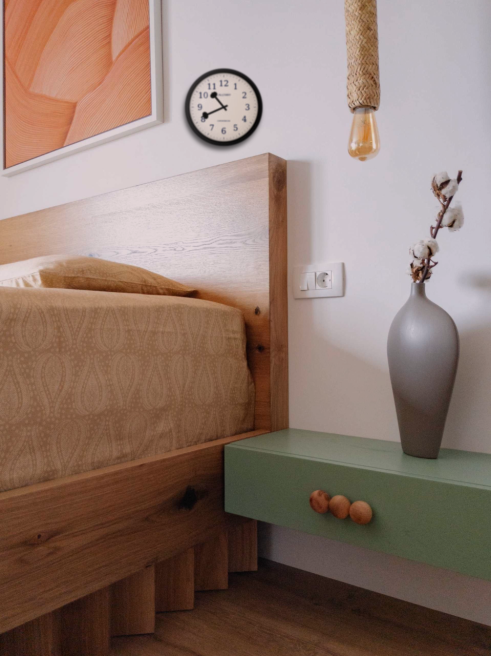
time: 10:41
